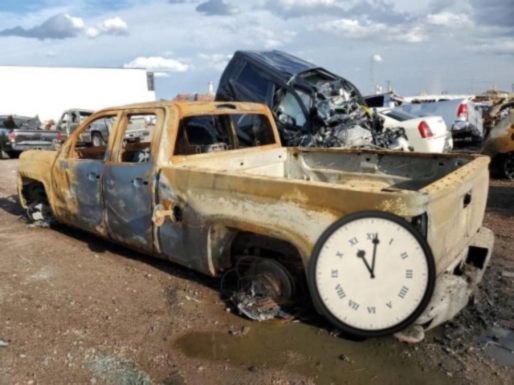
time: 11:01
